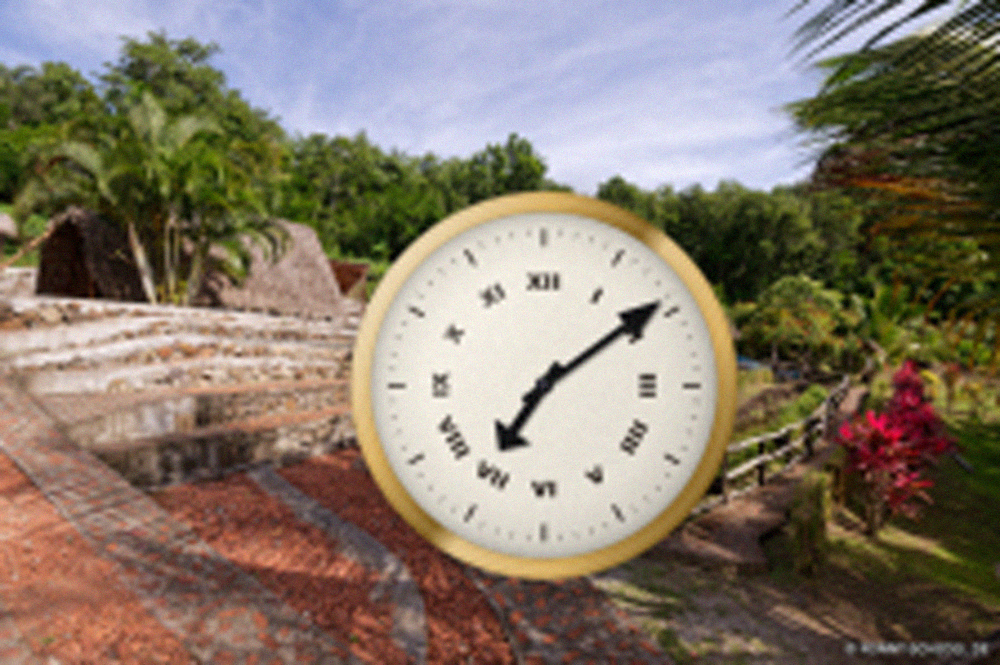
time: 7:09
